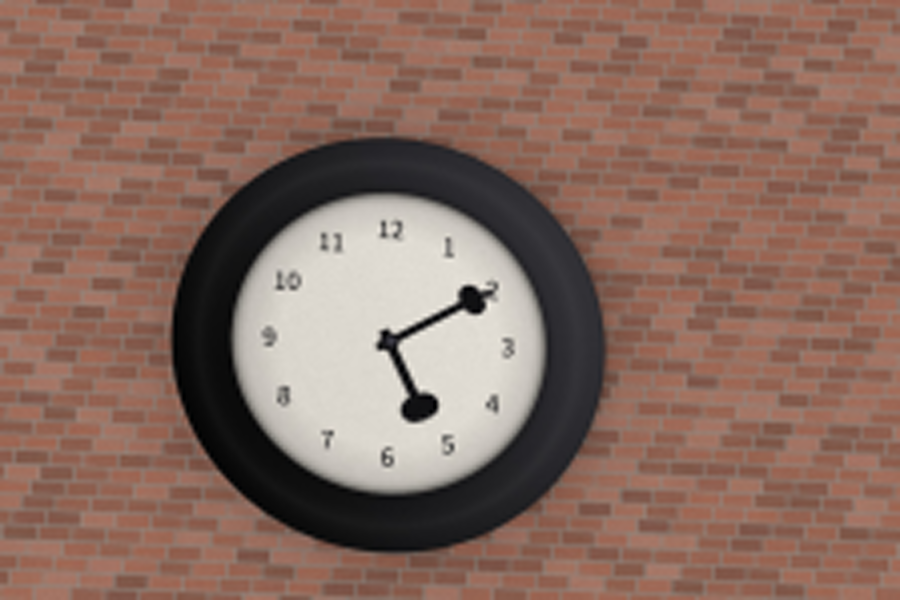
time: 5:10
